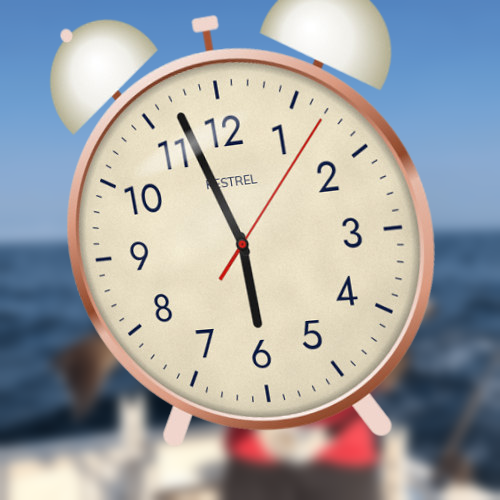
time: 5:57:07
